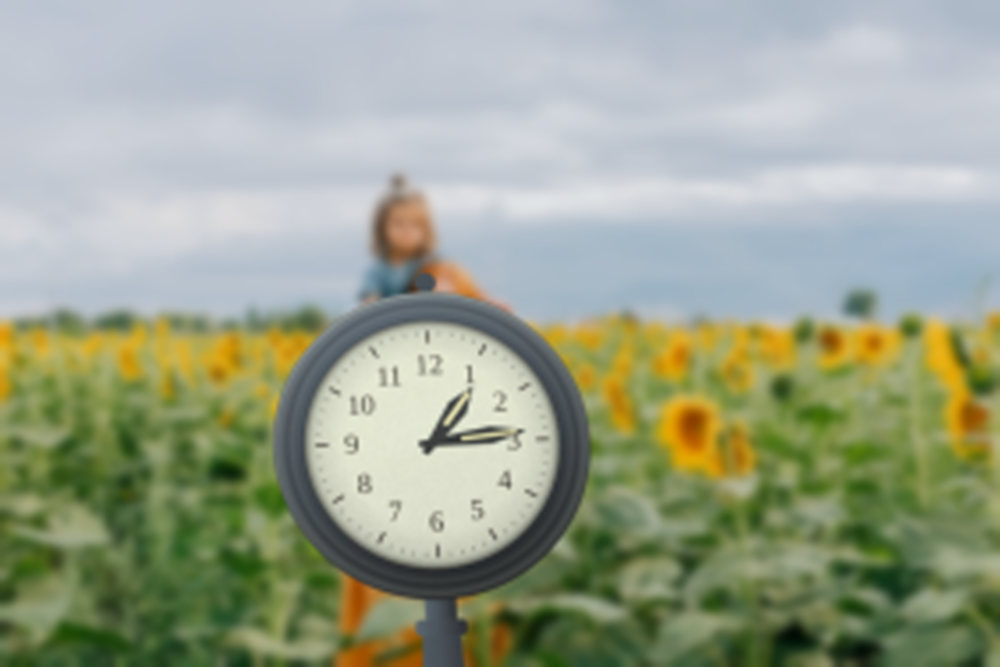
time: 1:14
